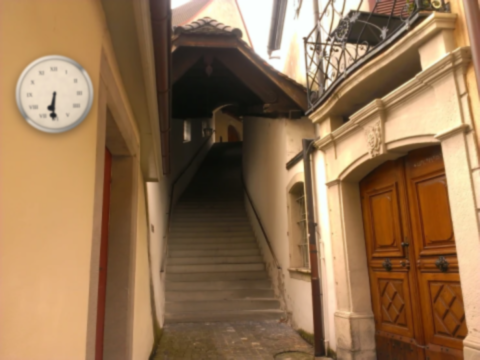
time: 6:31
